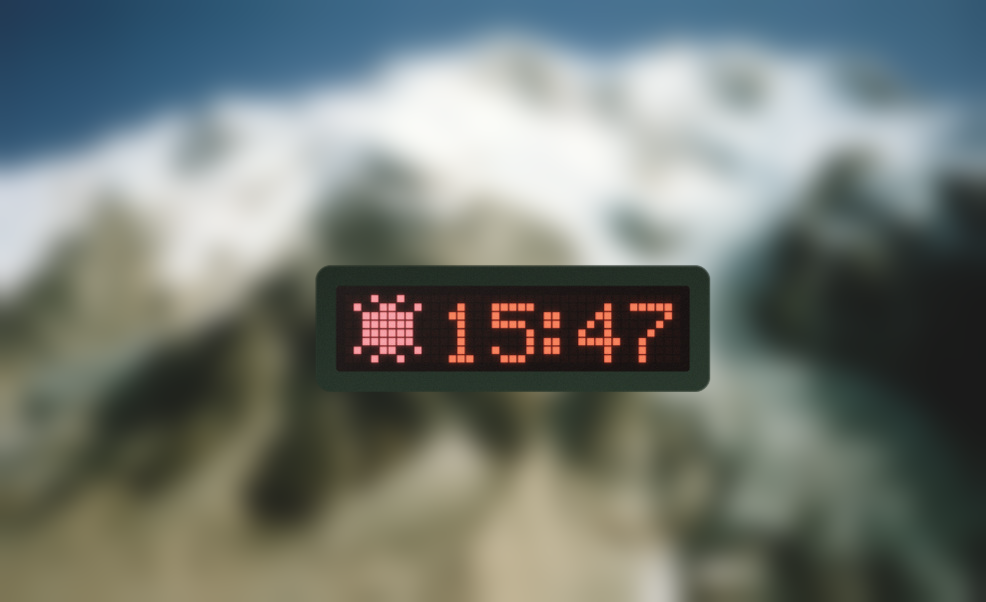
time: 15:47
